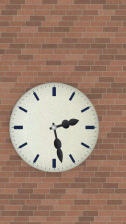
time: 2:28
